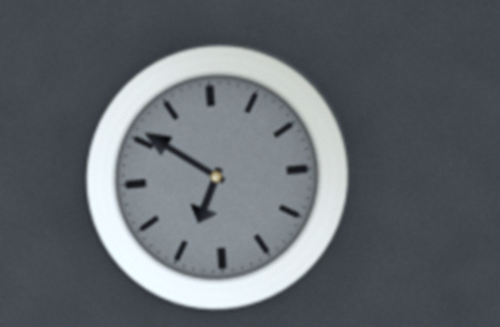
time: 6:51
